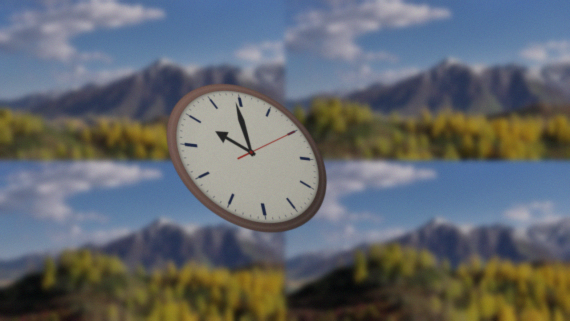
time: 9:59:10
